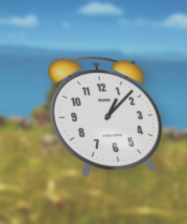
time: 1:08
